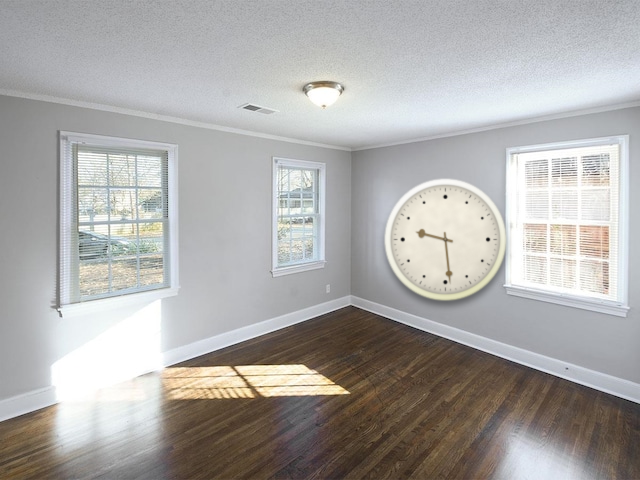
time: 9:29
